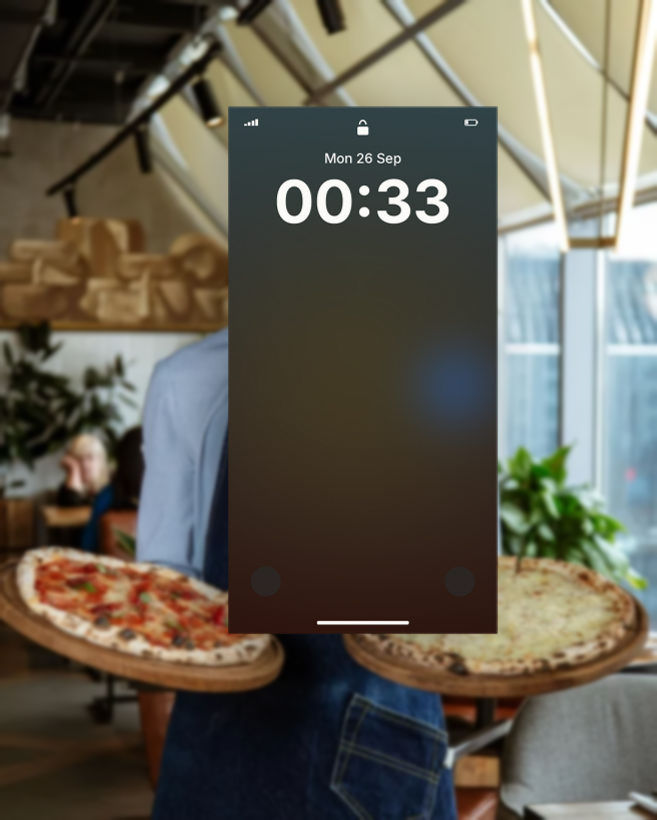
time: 0:33
